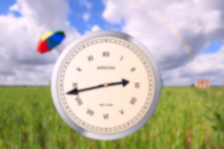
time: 2:43
